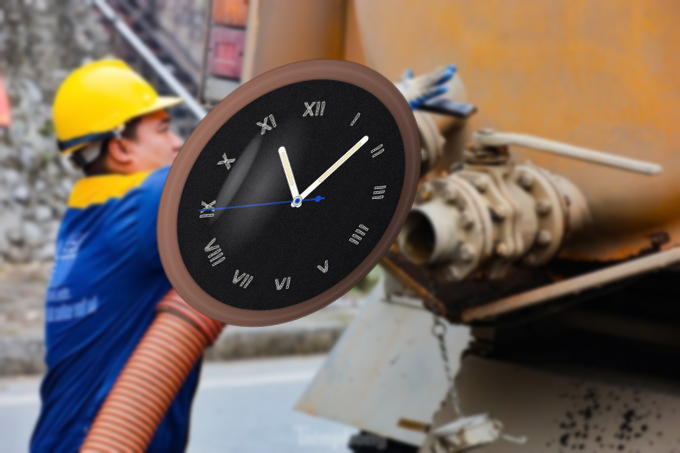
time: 11:07:45
